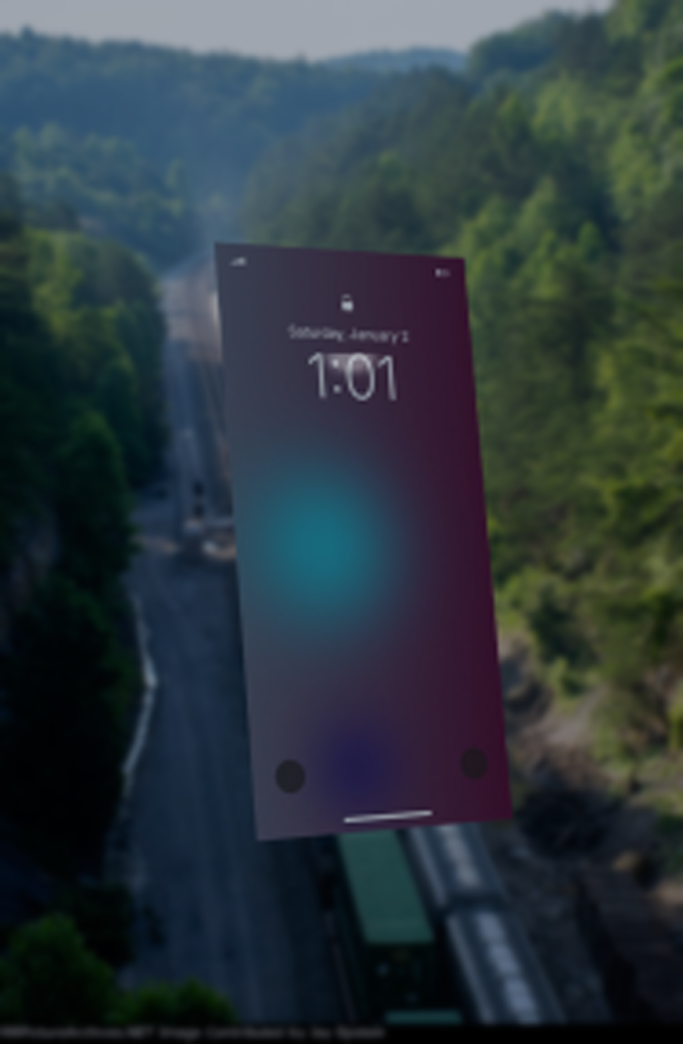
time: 1:01
